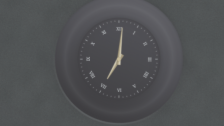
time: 7:01
